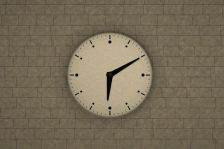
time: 6:10
